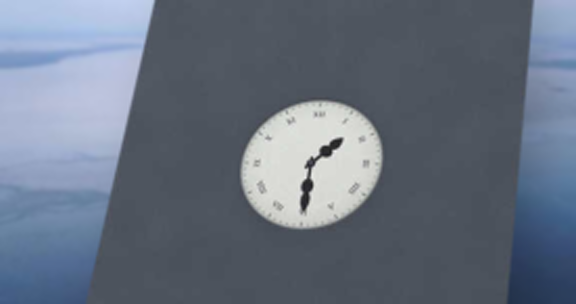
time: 1:30
